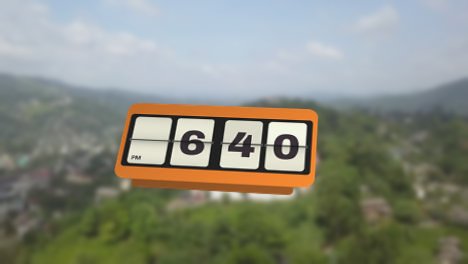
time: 6:40
